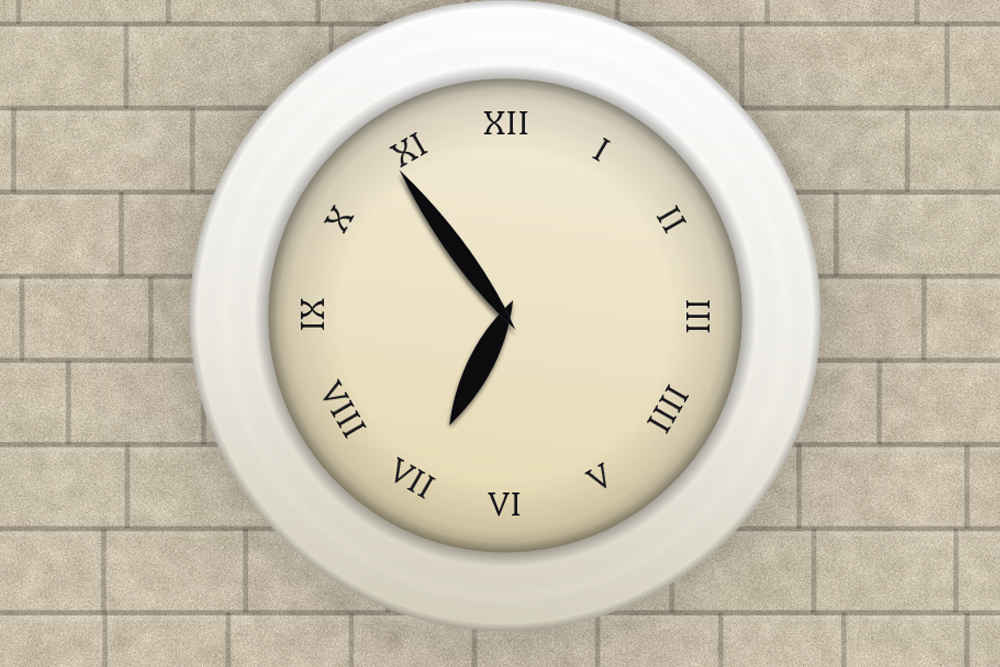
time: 6:54
